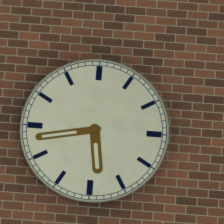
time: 5:43
